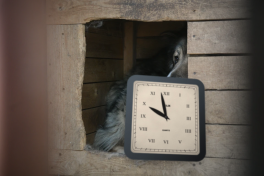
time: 9:58
